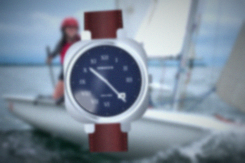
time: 10:23
